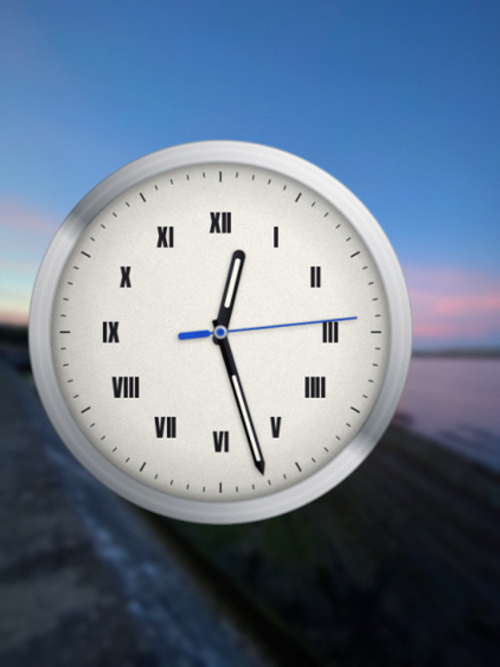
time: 12:27:14
